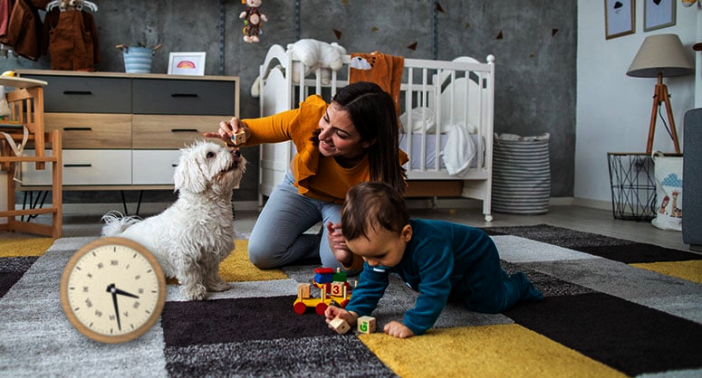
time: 3:28
